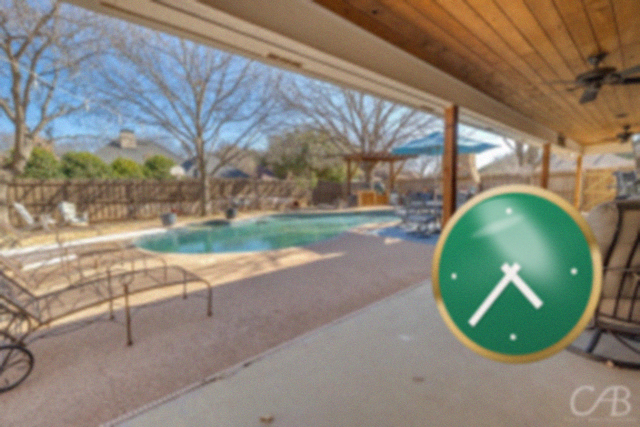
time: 4:37
